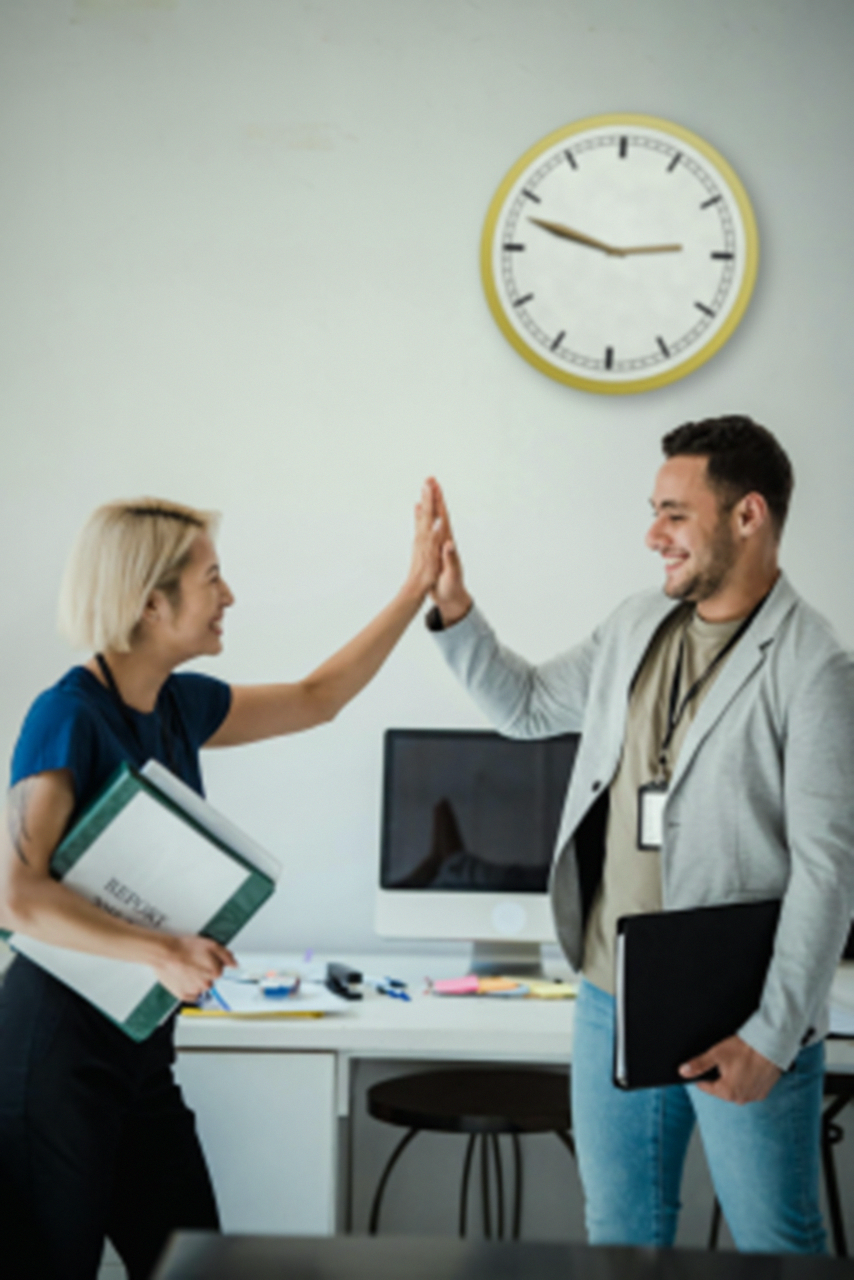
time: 2:48
